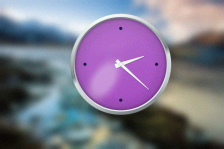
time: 2:22
